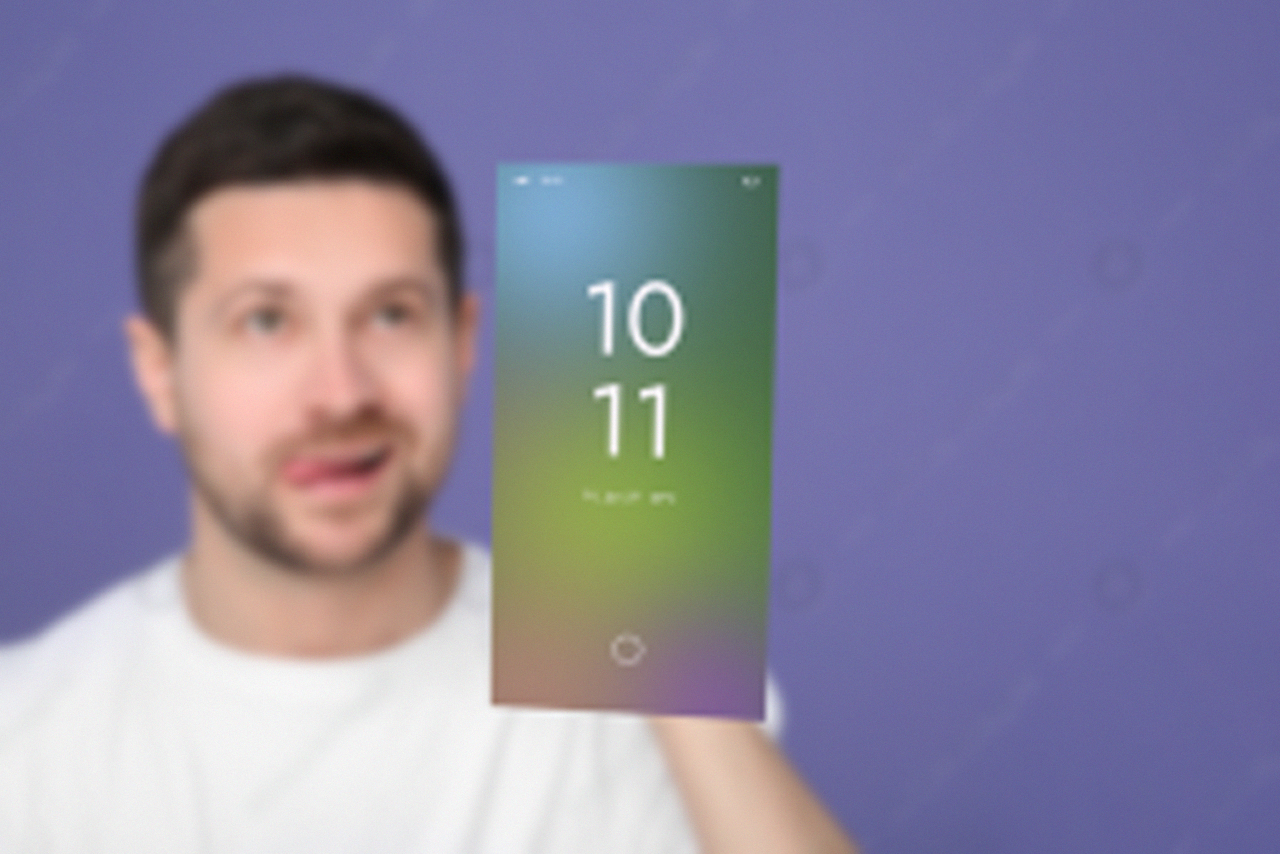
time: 10:11
